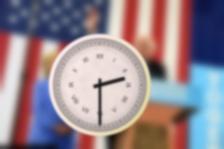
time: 2:30
